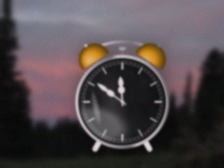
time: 11:51
